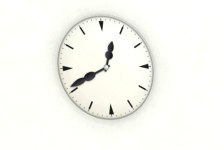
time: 12:41
